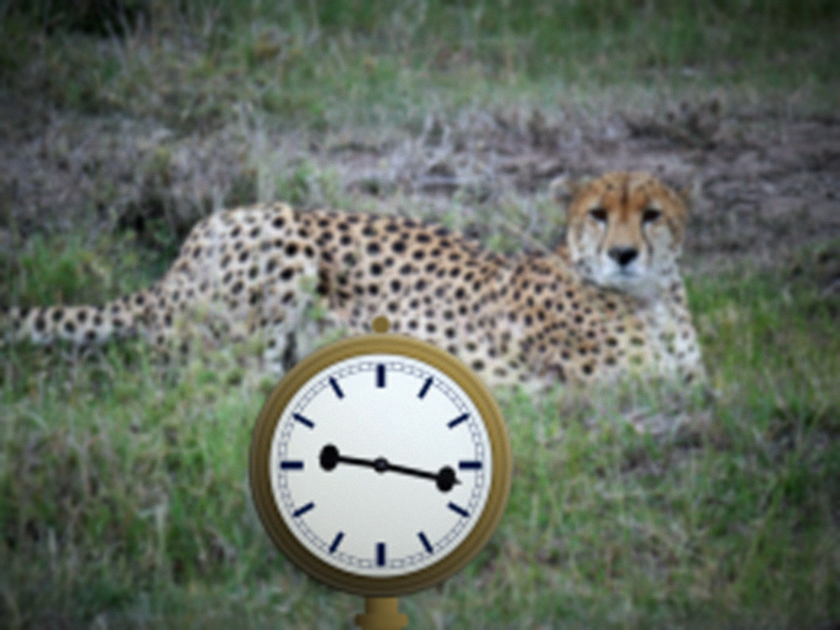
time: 9:17
